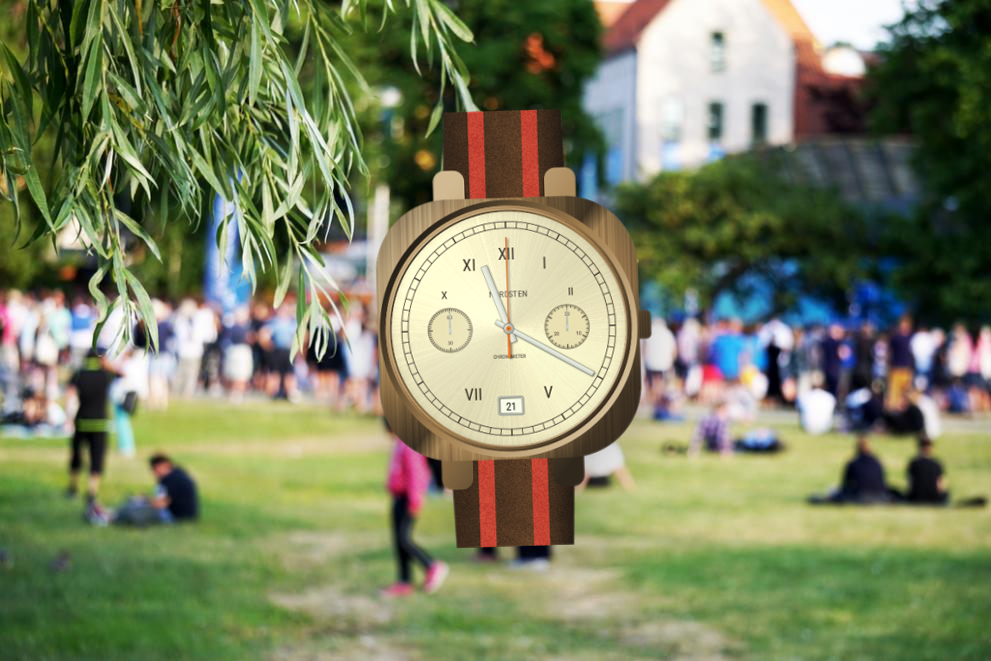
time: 11:20
